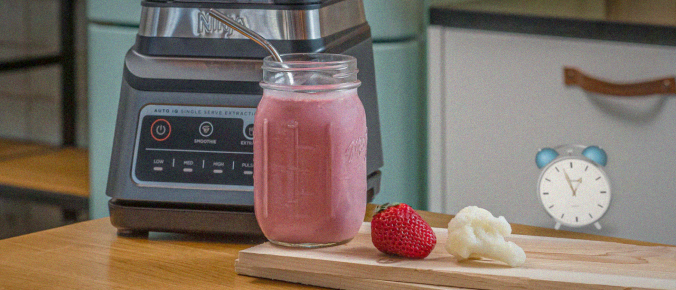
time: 12:57
